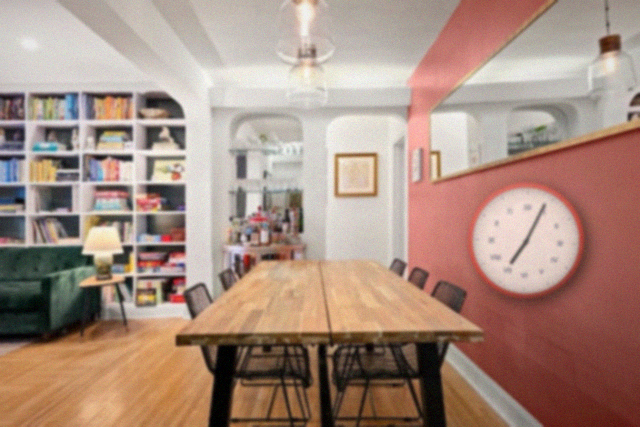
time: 7:04
